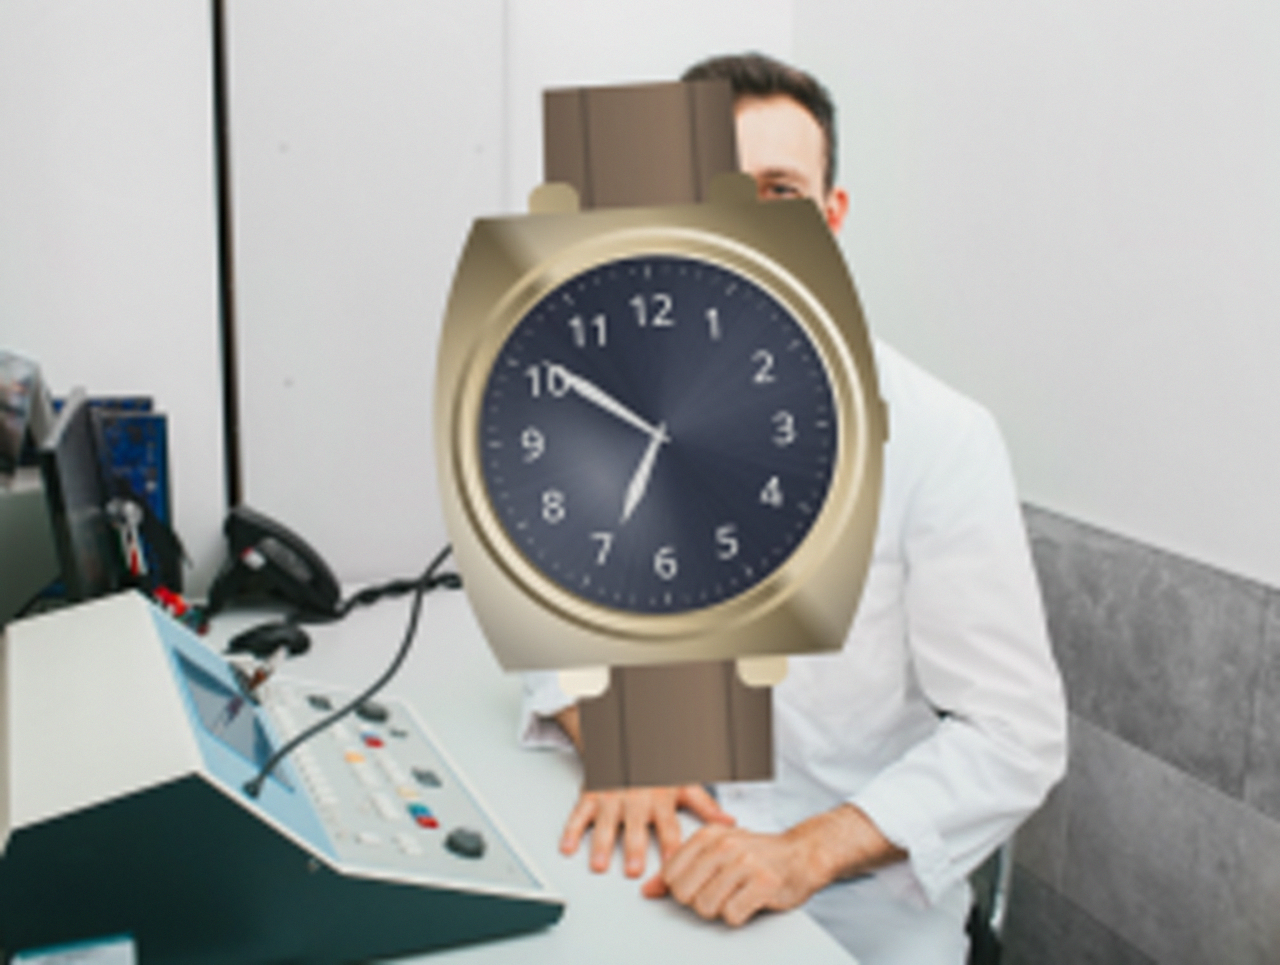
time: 6:51
